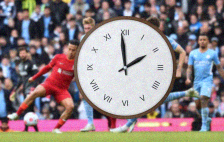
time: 1:59
